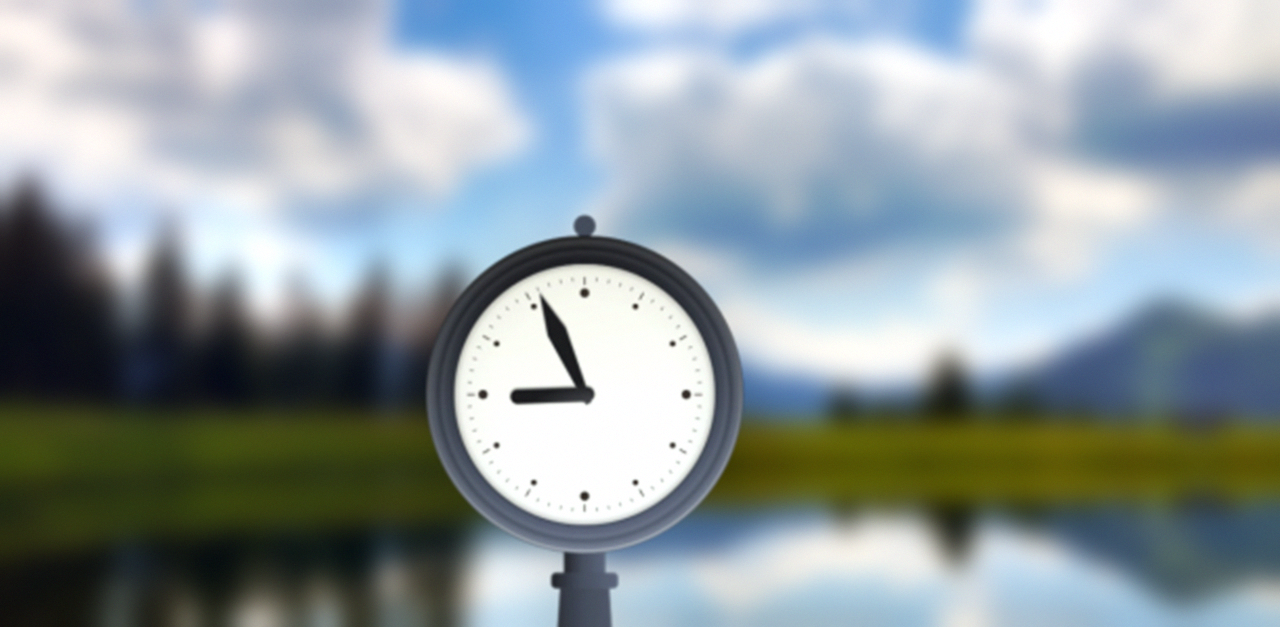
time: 8:56
